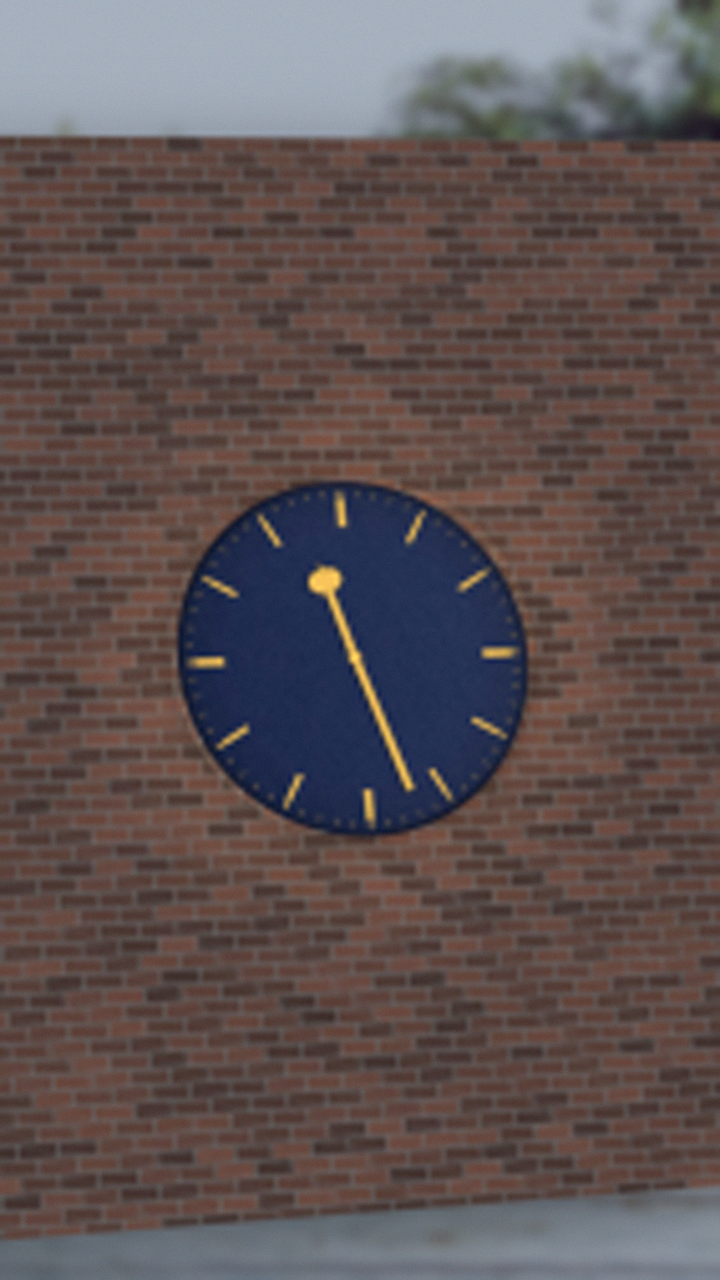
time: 11:27
